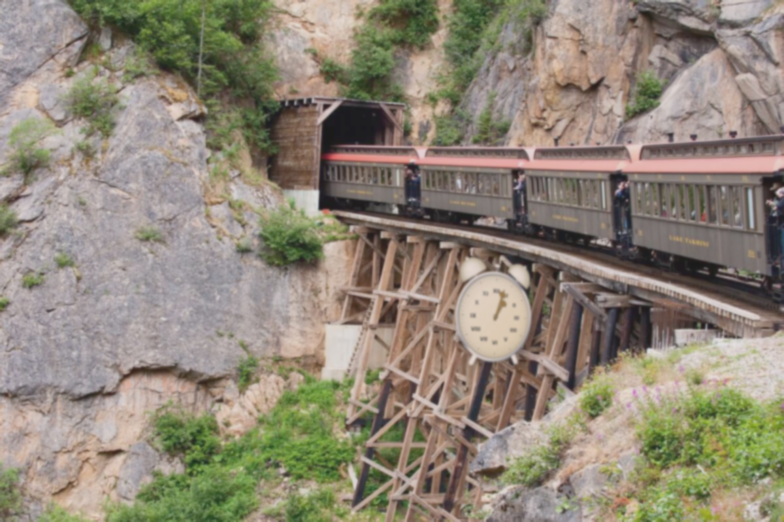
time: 1:03
